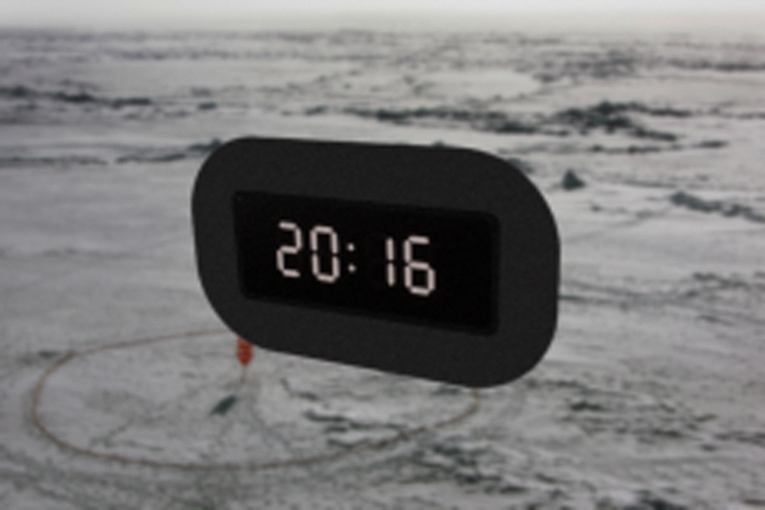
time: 20:16
